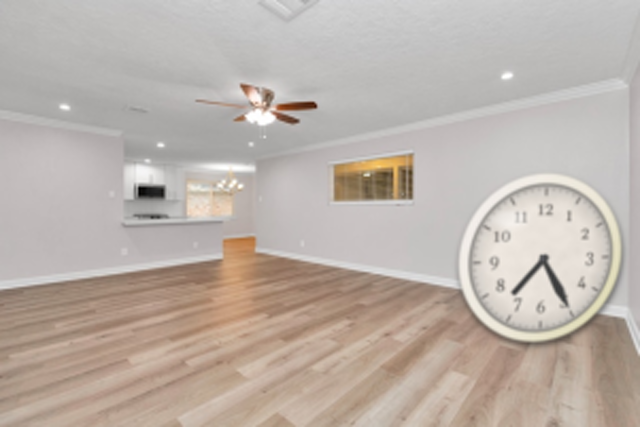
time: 7:25
